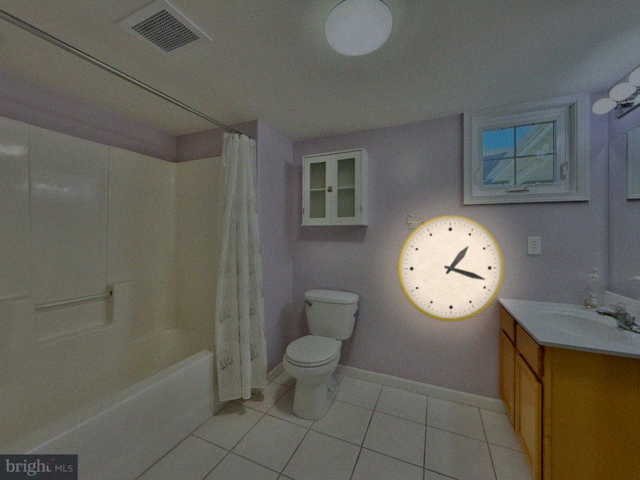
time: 1:18
